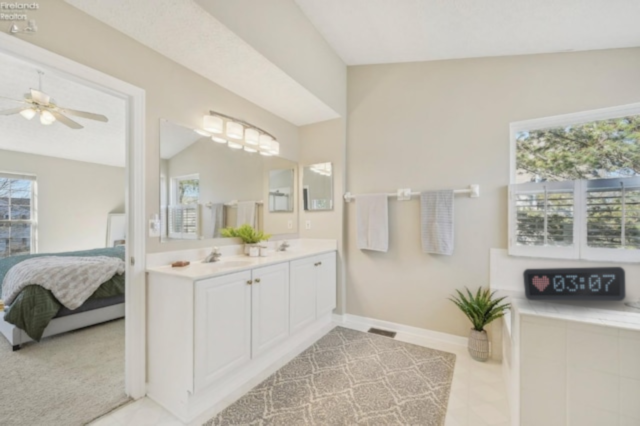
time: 3:07
